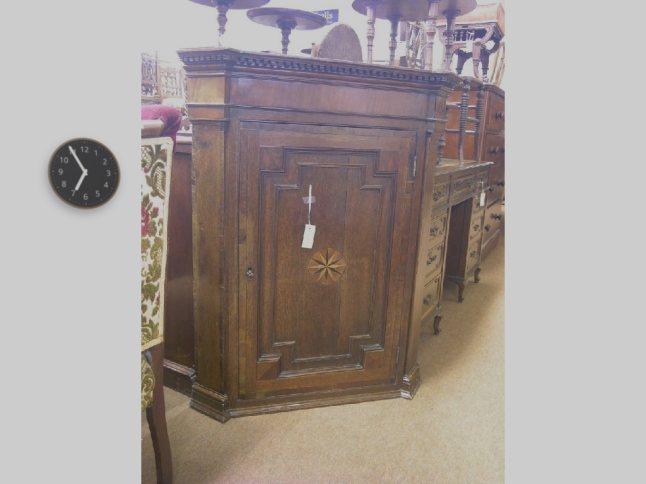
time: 6:55
